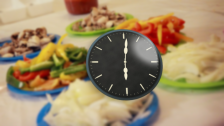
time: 6:01
